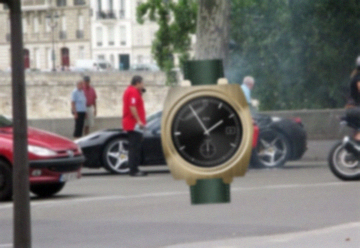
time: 1:55
